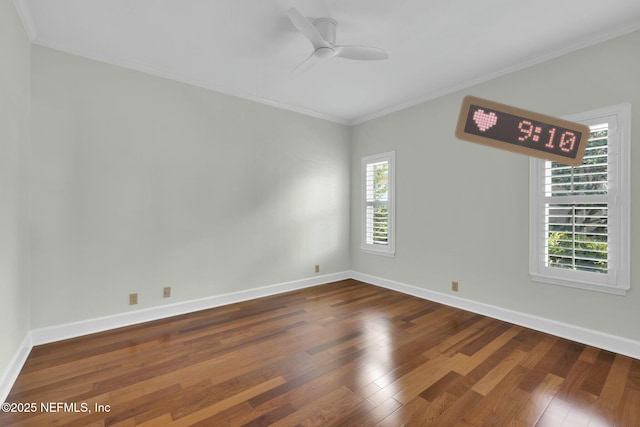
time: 9:10
